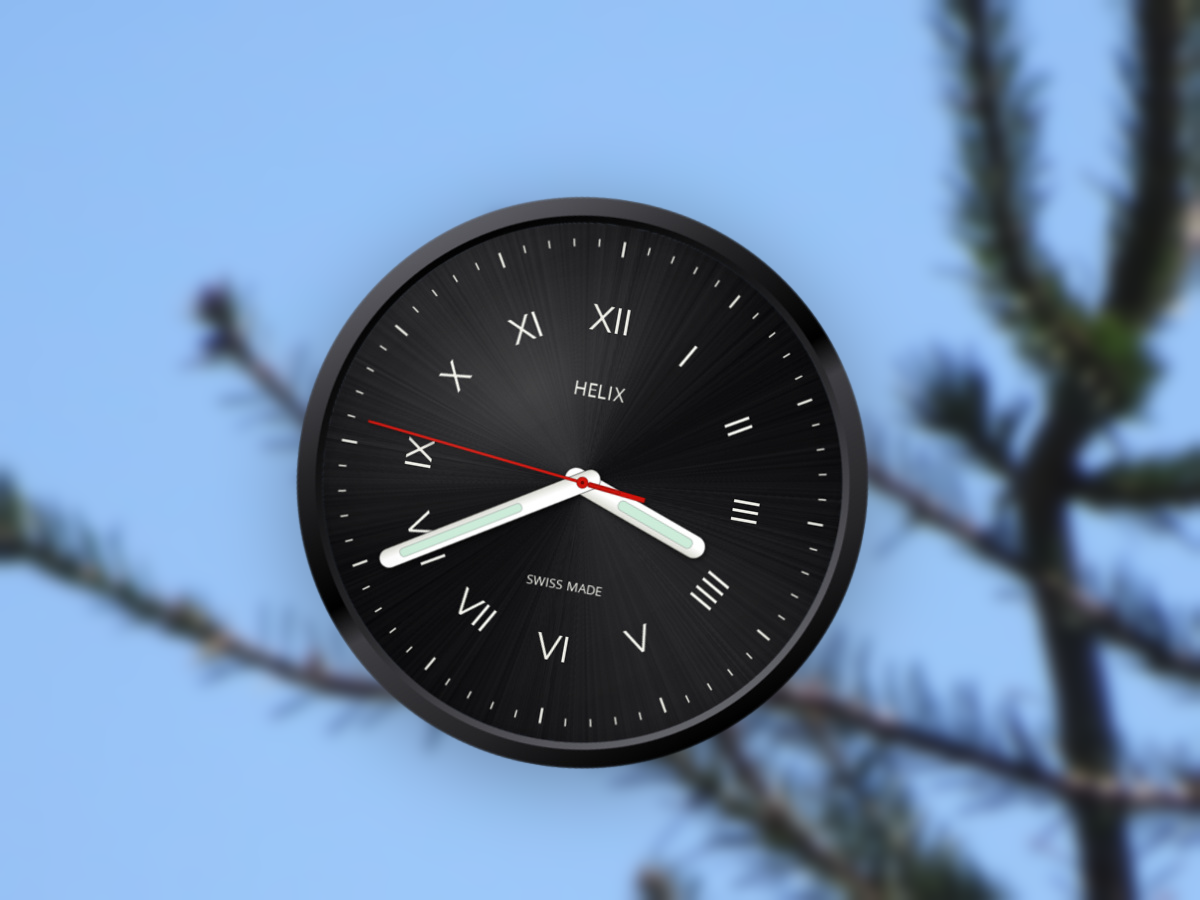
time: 3:39:46
